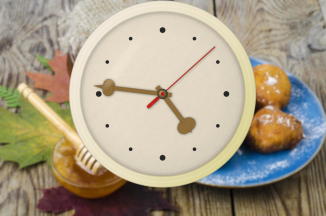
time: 4:46:08
